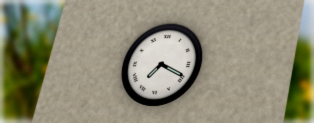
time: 7:19
